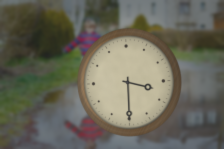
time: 3:30
